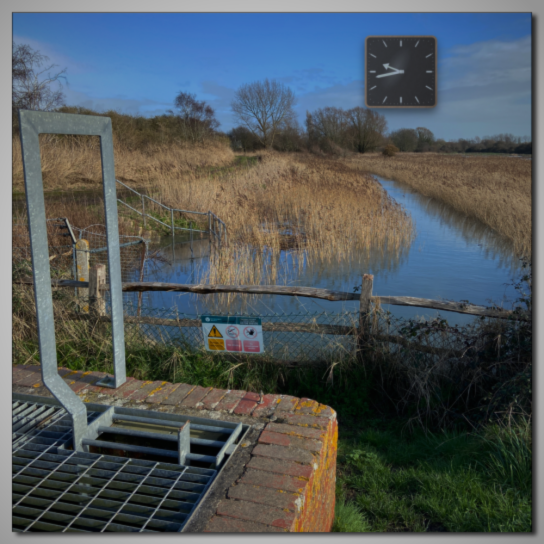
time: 9:43
